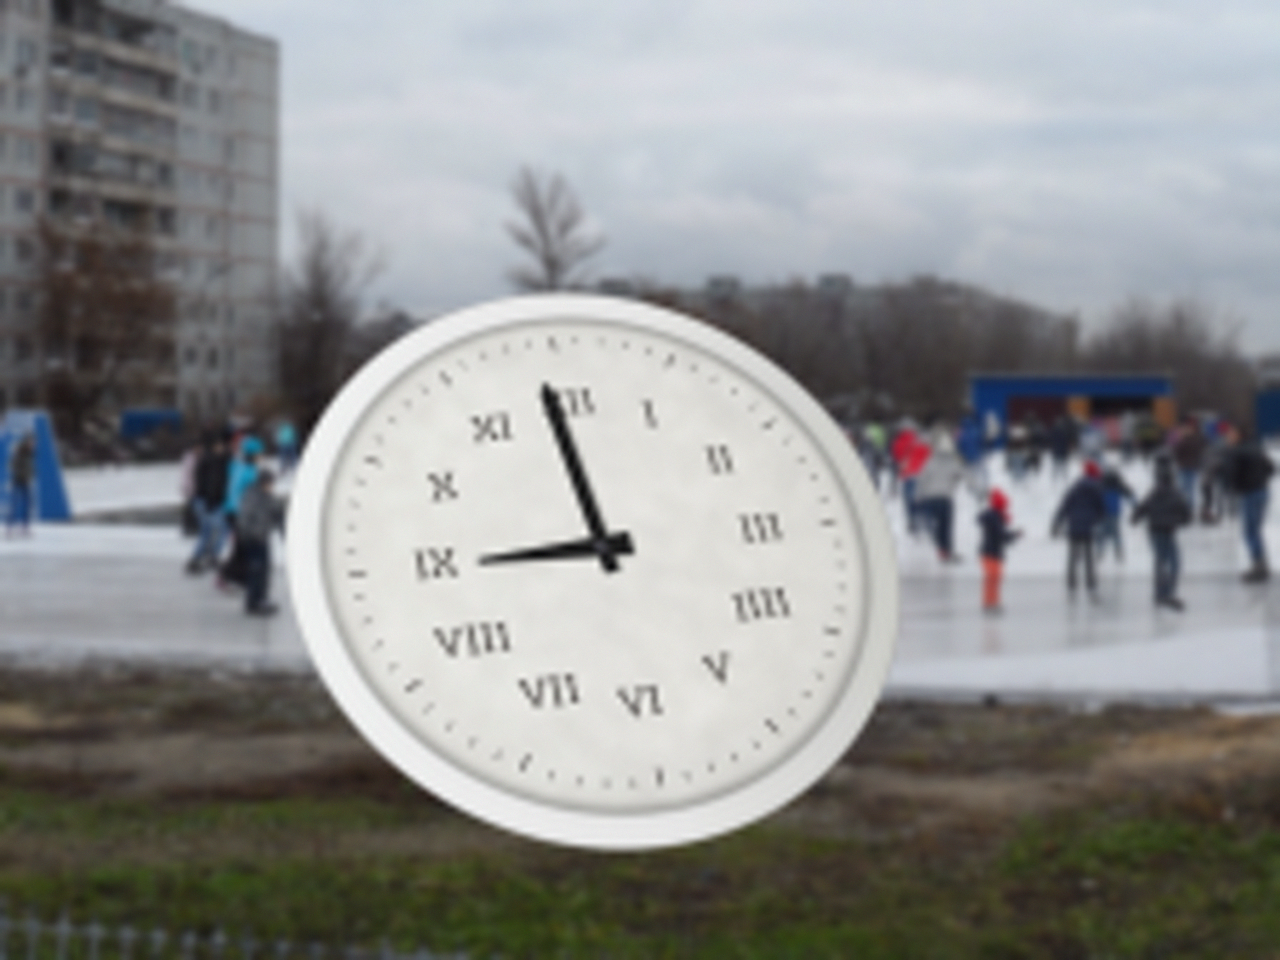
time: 8:59
